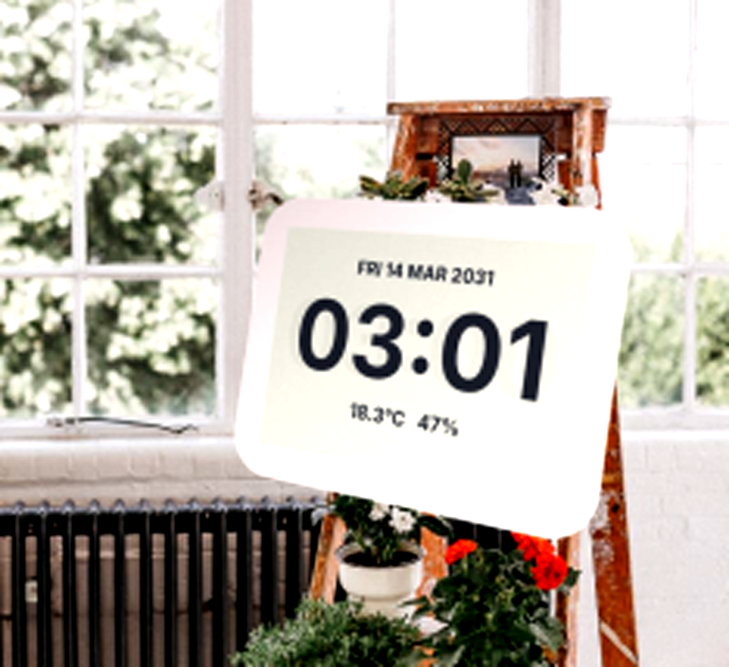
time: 3:01
